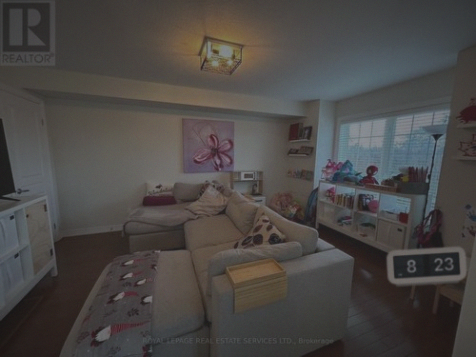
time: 8:23
